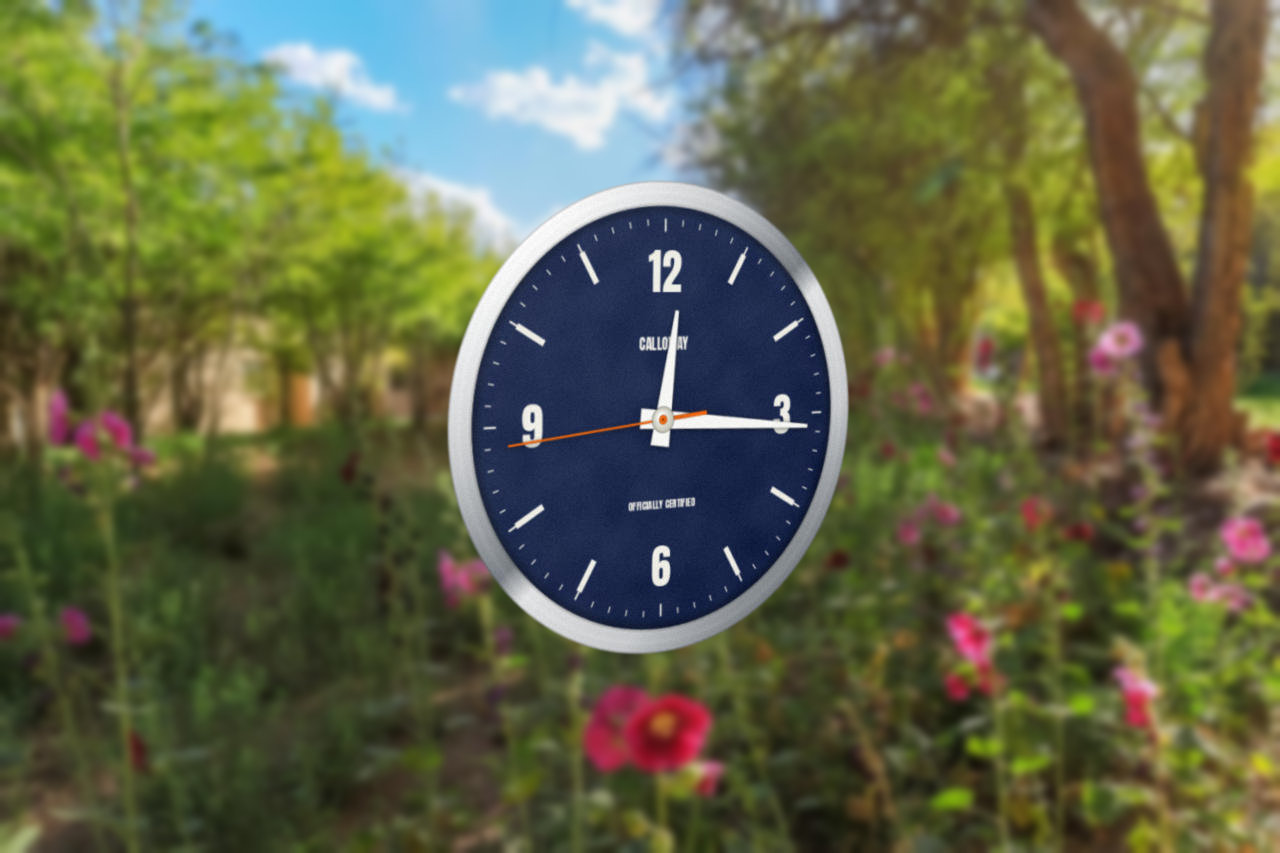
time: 12:15:44
